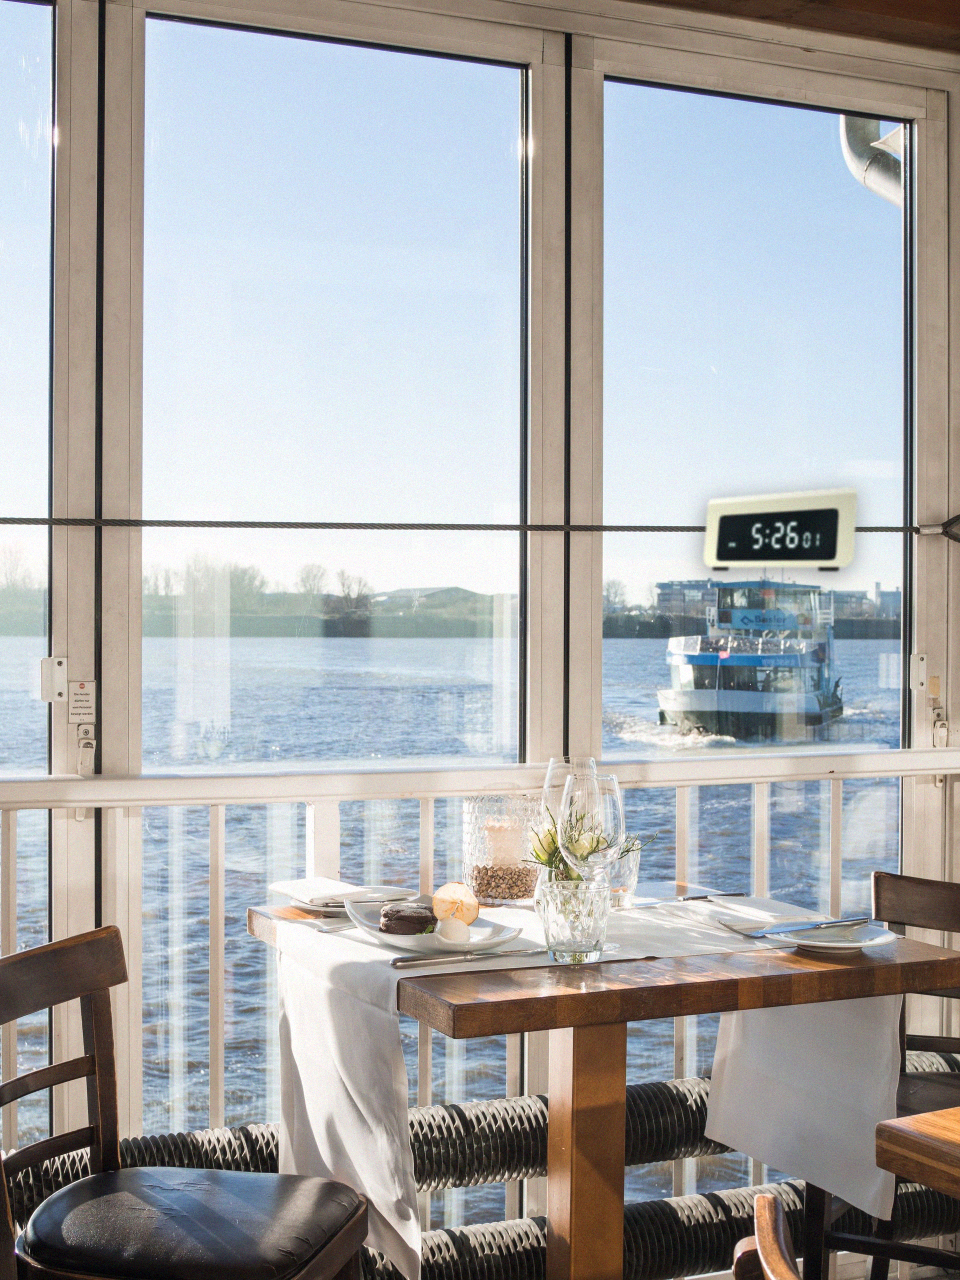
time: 5:26:01
